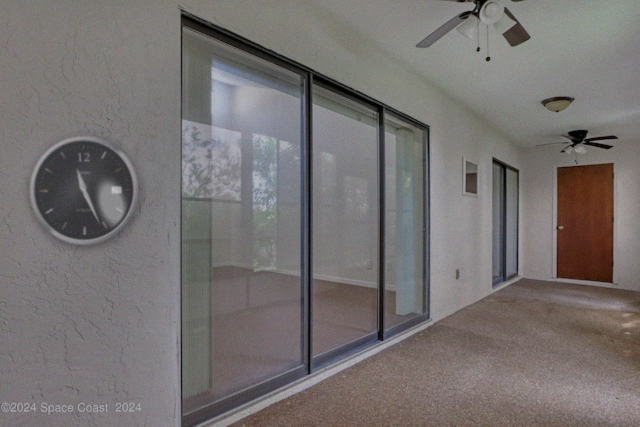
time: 11:26
